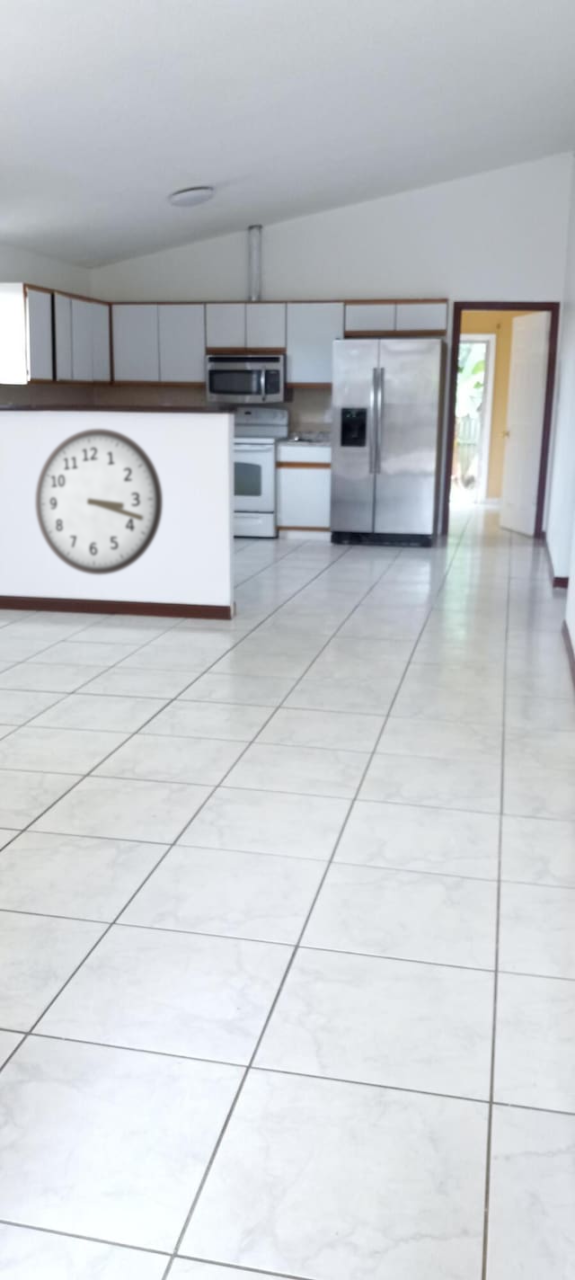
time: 3:18
